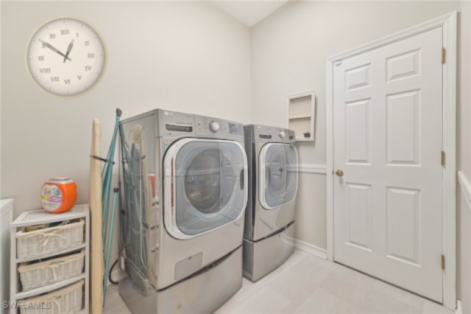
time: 12:51
